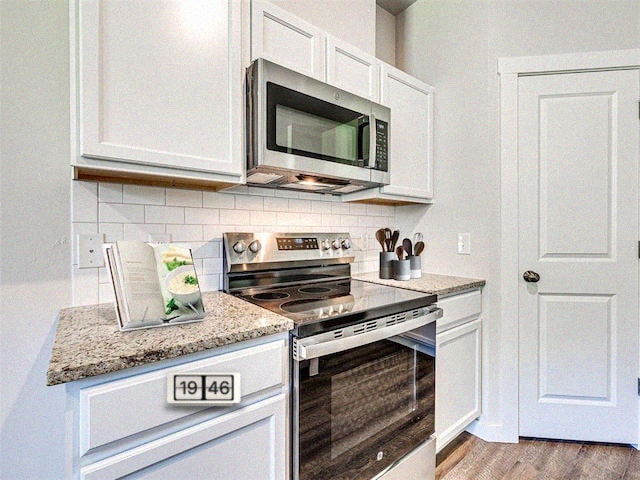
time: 19:46
